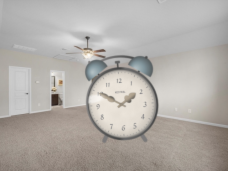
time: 1:50
